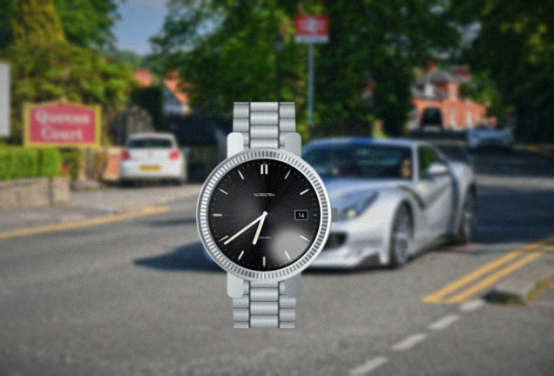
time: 6:39
